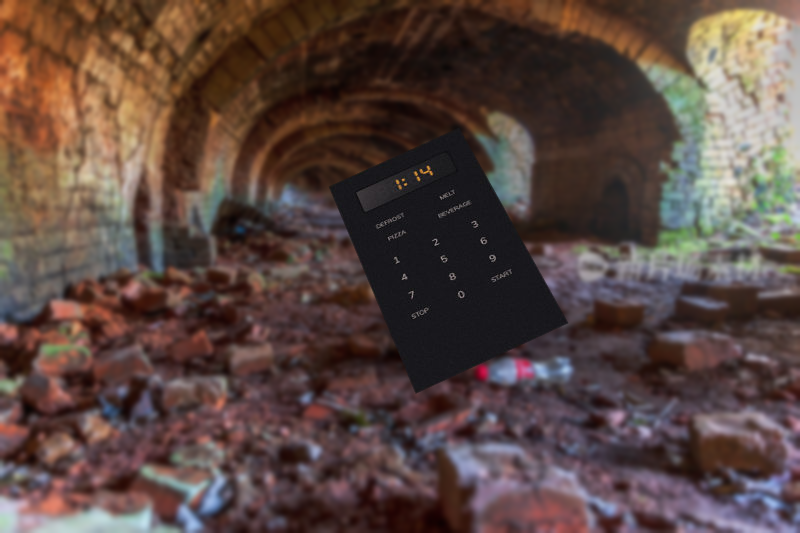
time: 1:14
